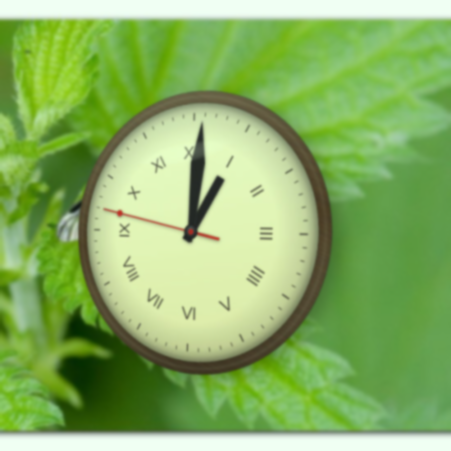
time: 1:00:47
